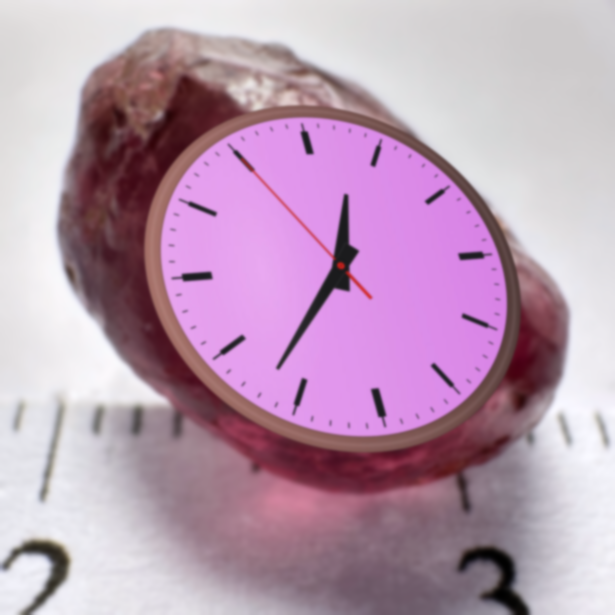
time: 12:36:55
